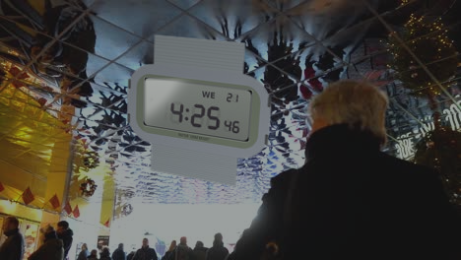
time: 4:25:46
